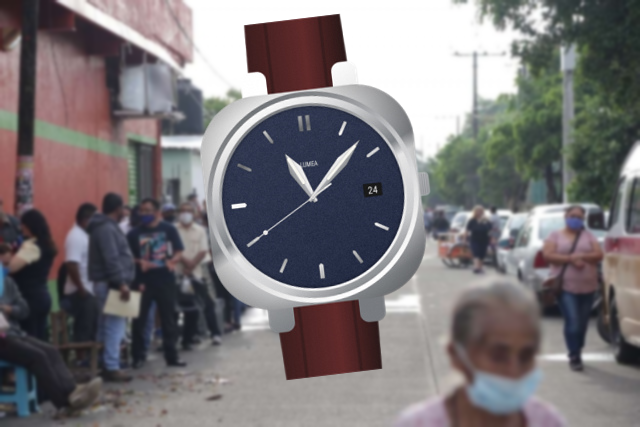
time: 11:07:40
